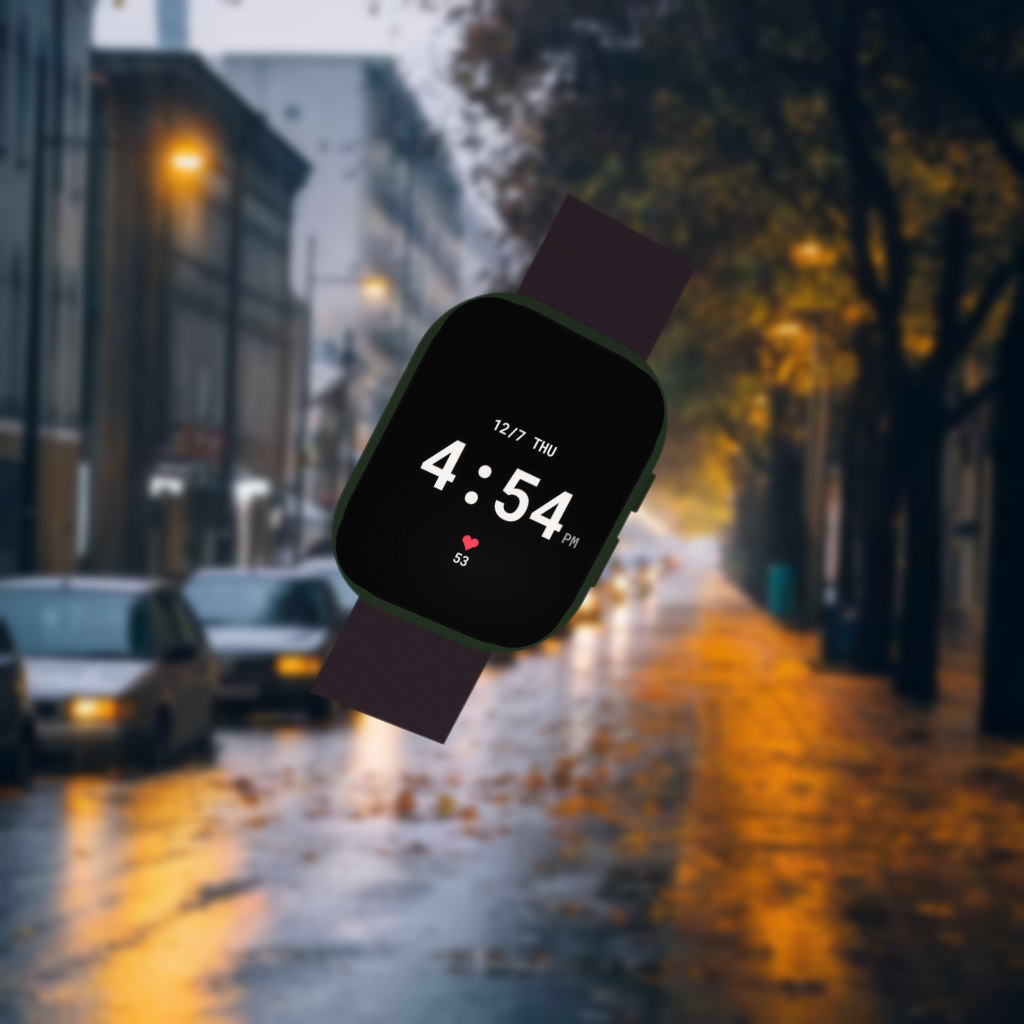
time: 4:54
